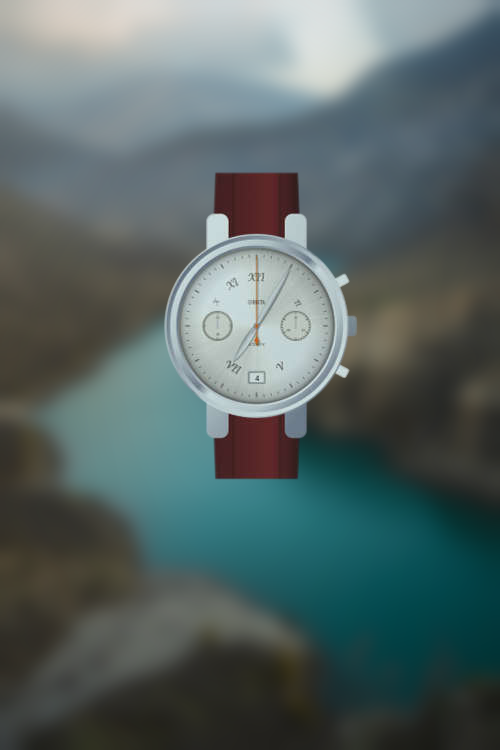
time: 7:05
